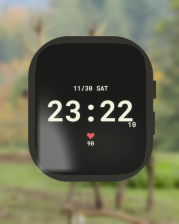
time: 23:22:10
